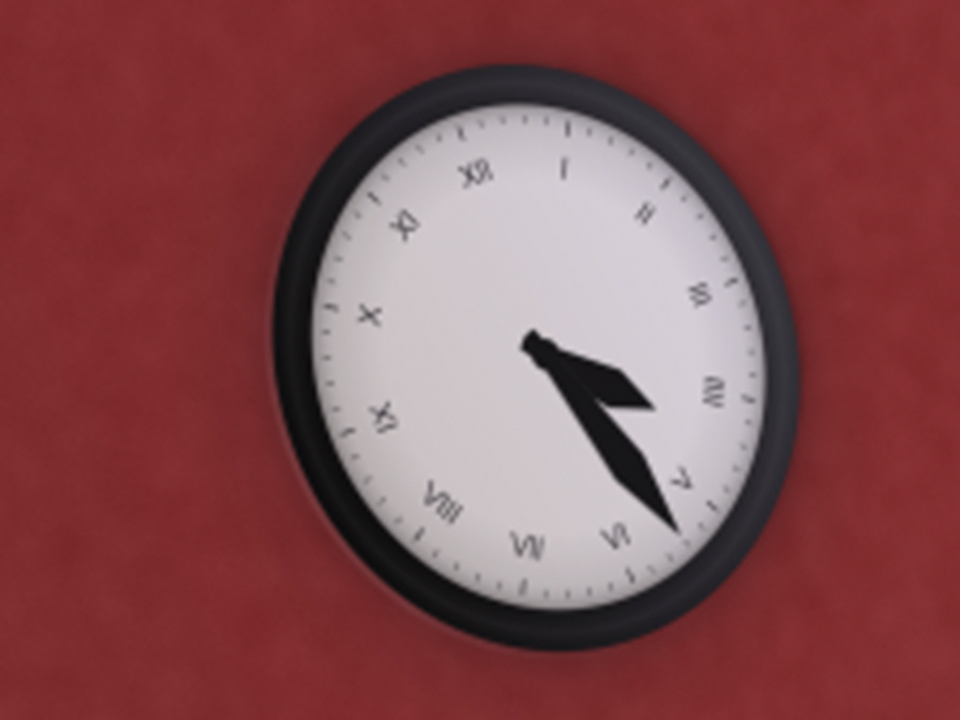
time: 4:27
